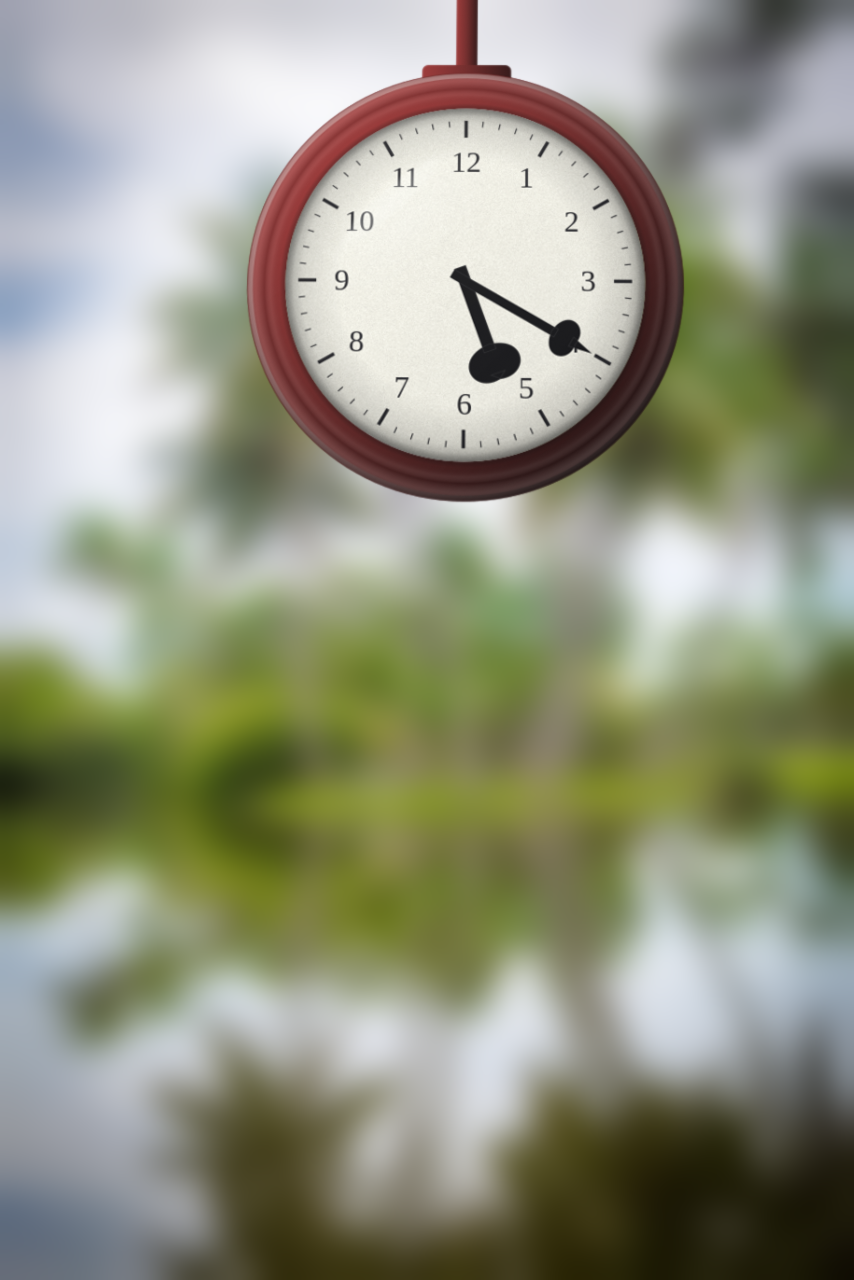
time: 5:20
